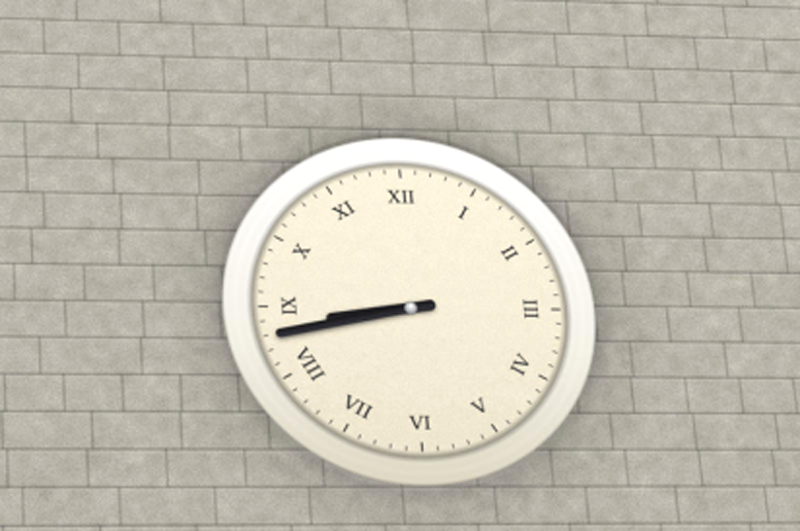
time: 8:43
